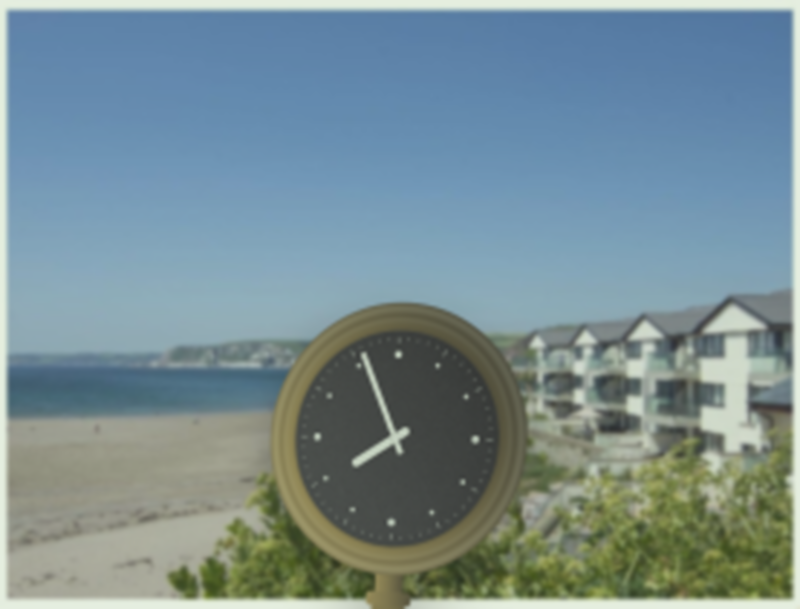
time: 7:56
